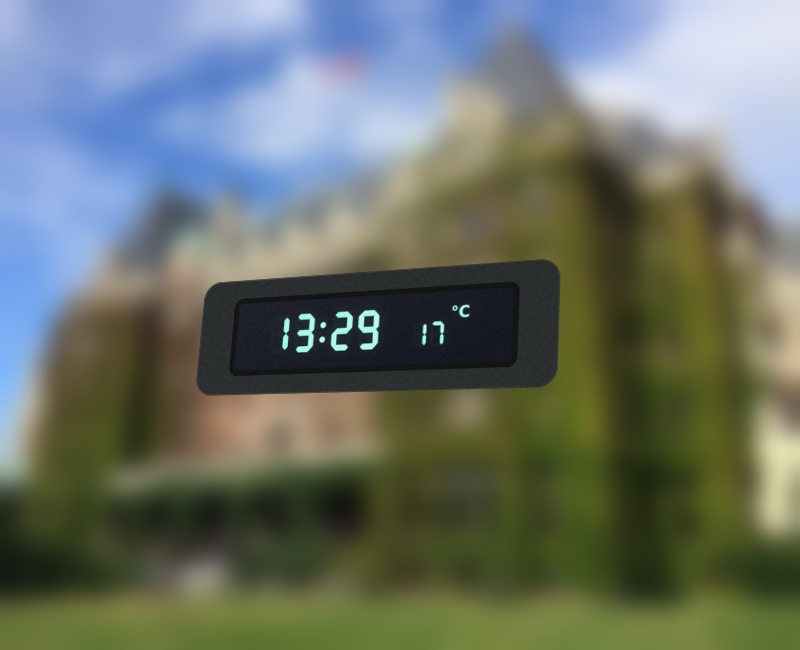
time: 13:29
